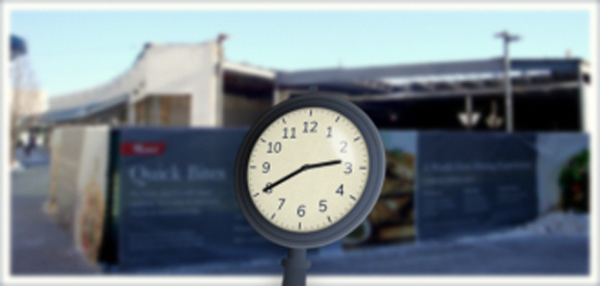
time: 2:40
